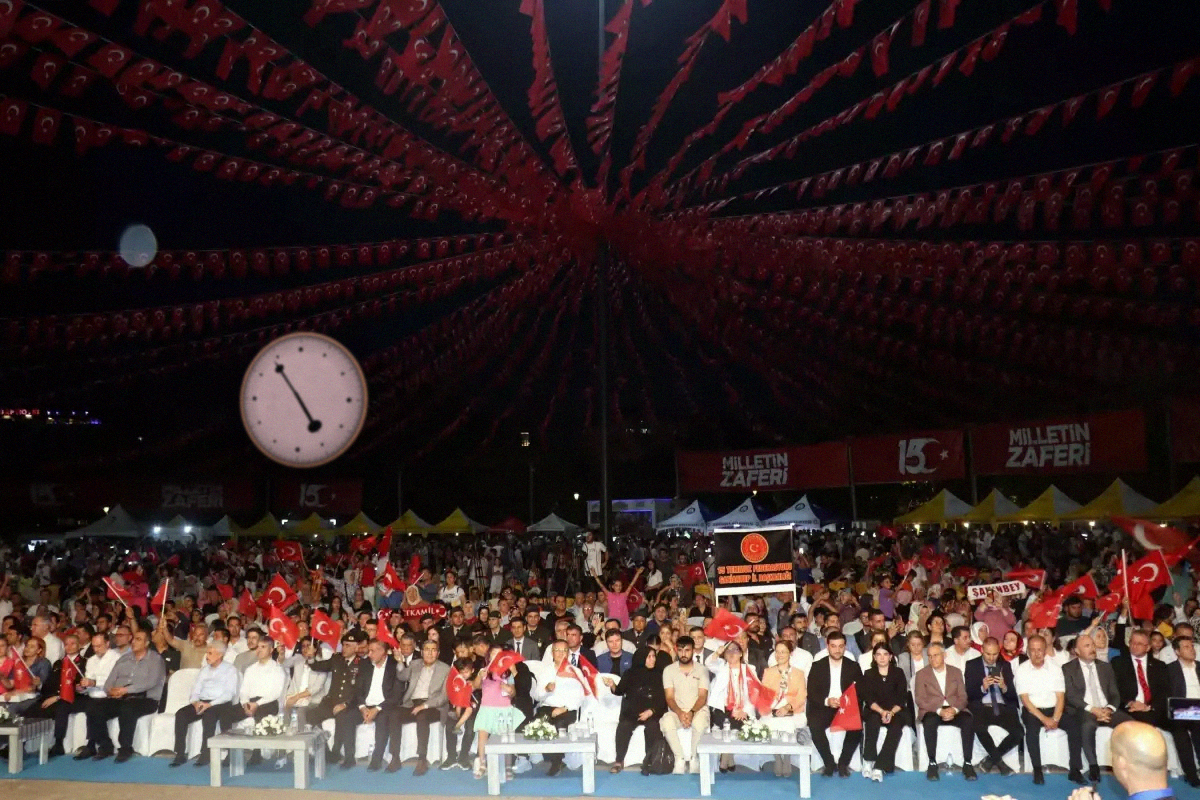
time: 4:54
